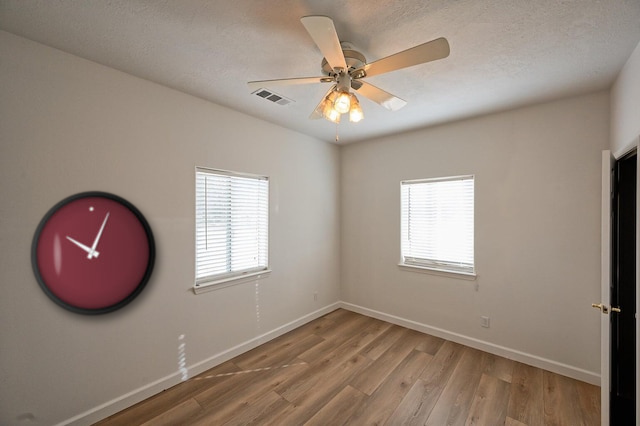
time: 10:04
